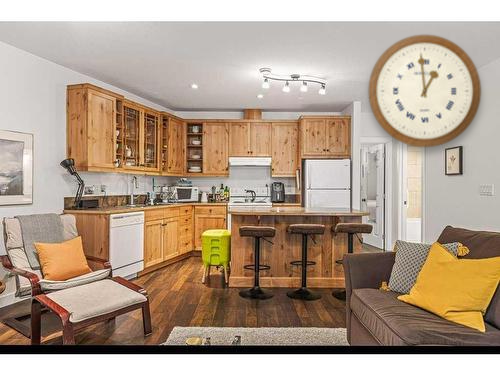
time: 12:59
